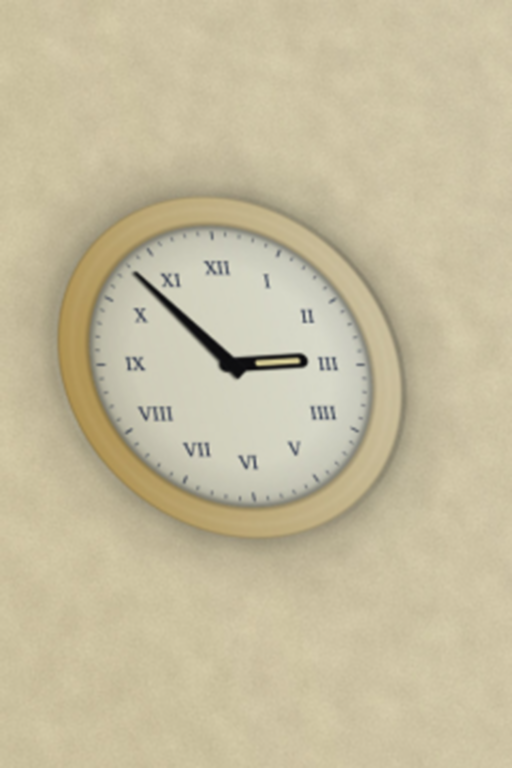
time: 2:53
